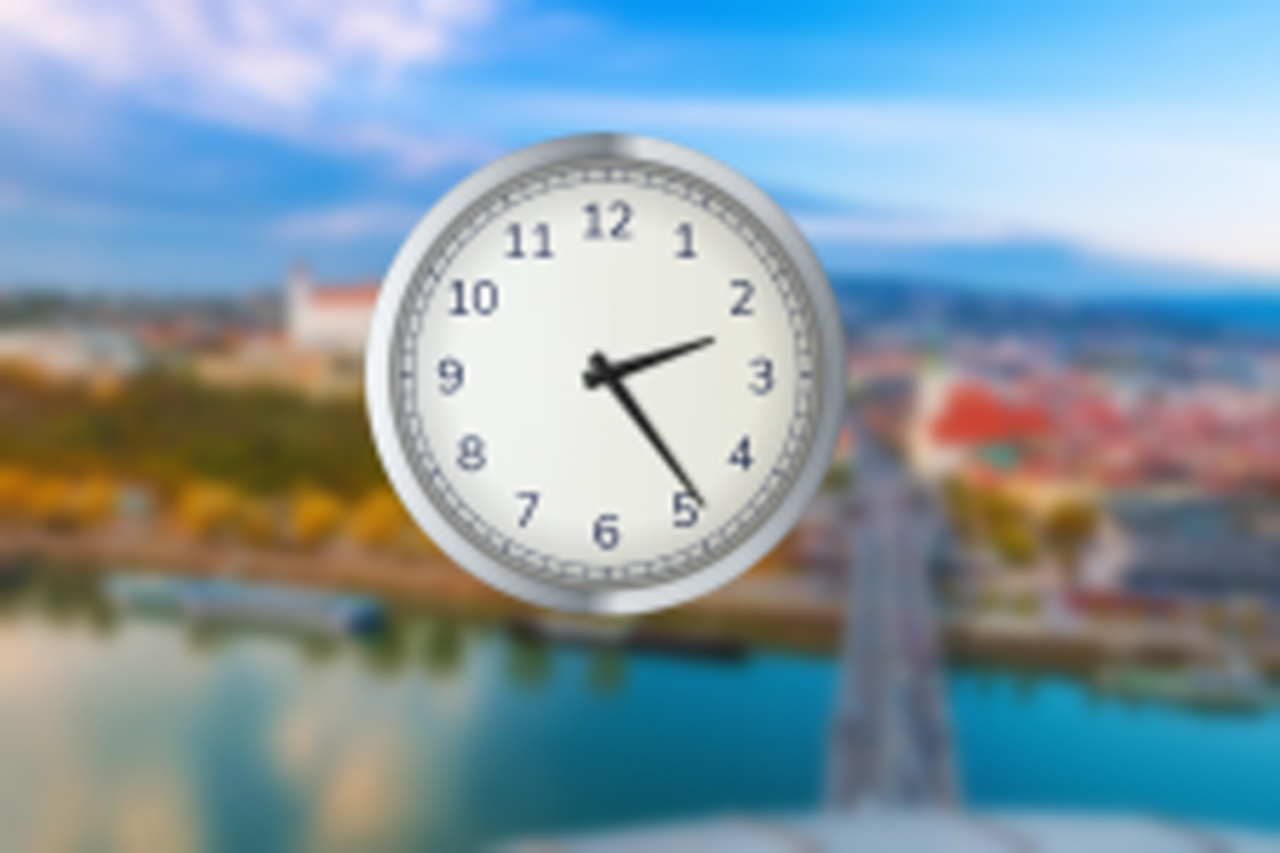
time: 2:24
